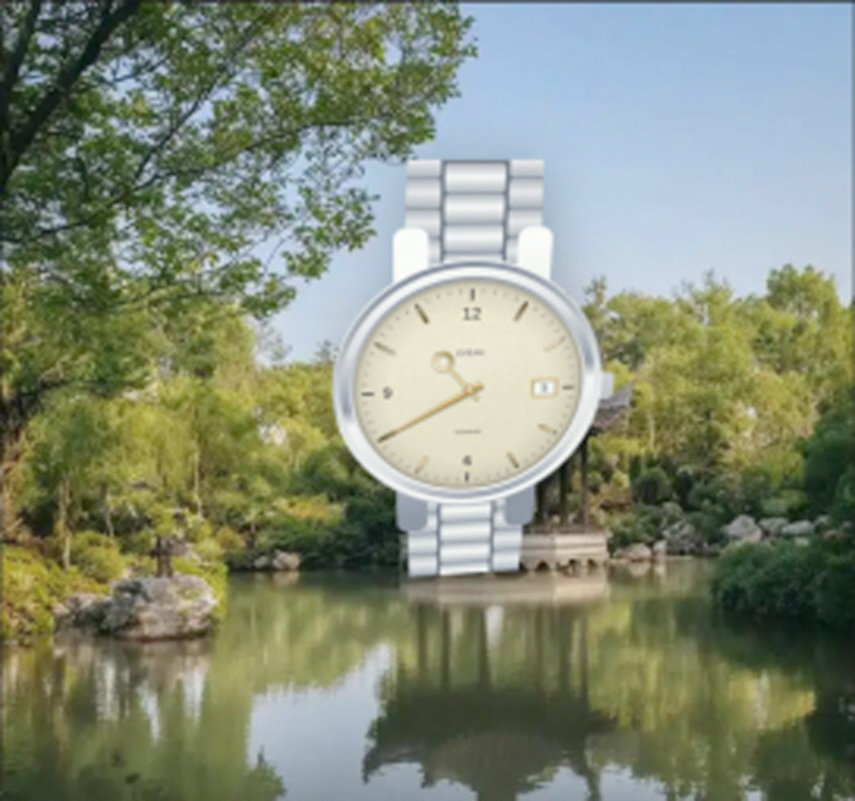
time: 10:40
